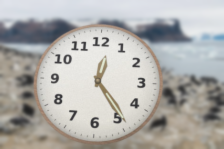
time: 12:24
